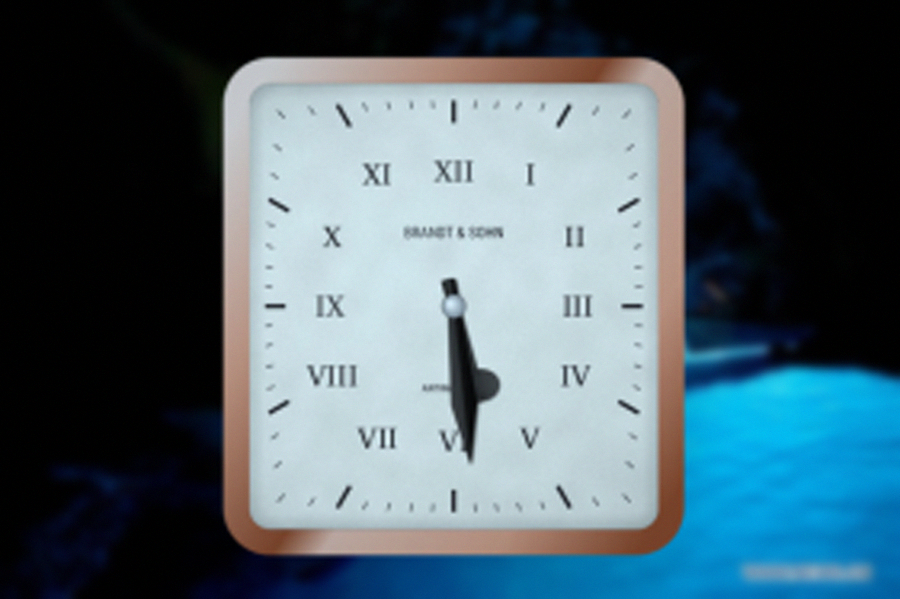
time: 5:29
